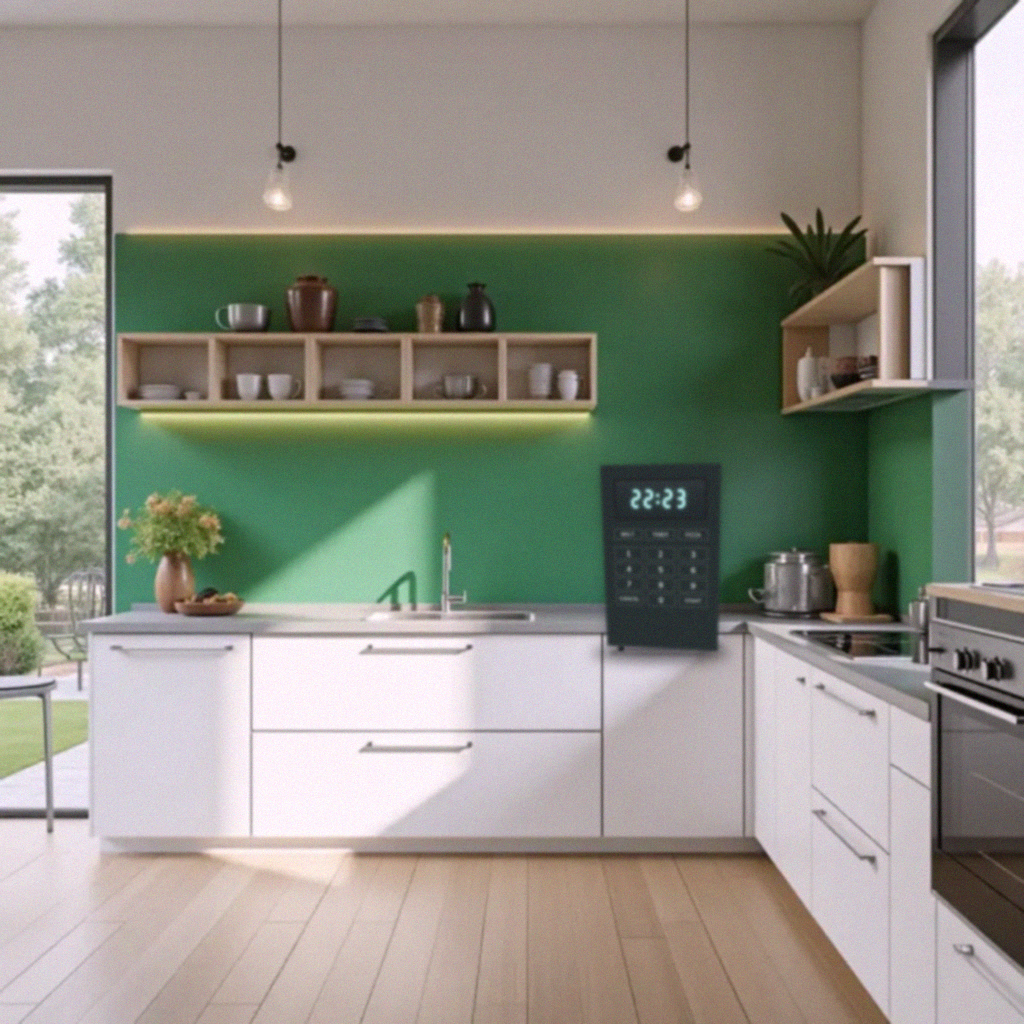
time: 22:23
